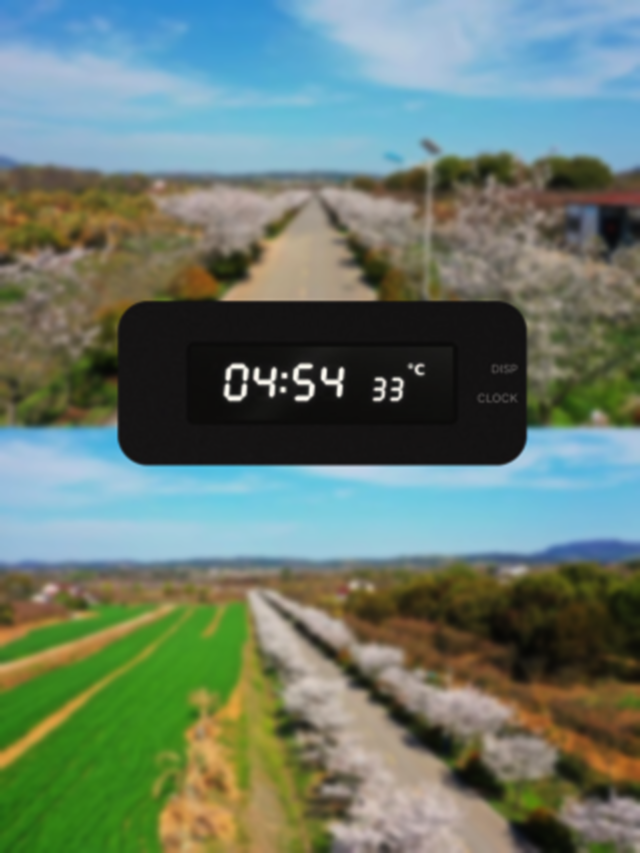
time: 4:54
